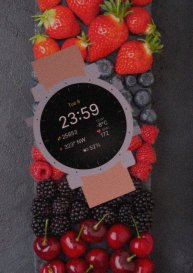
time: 23:59
